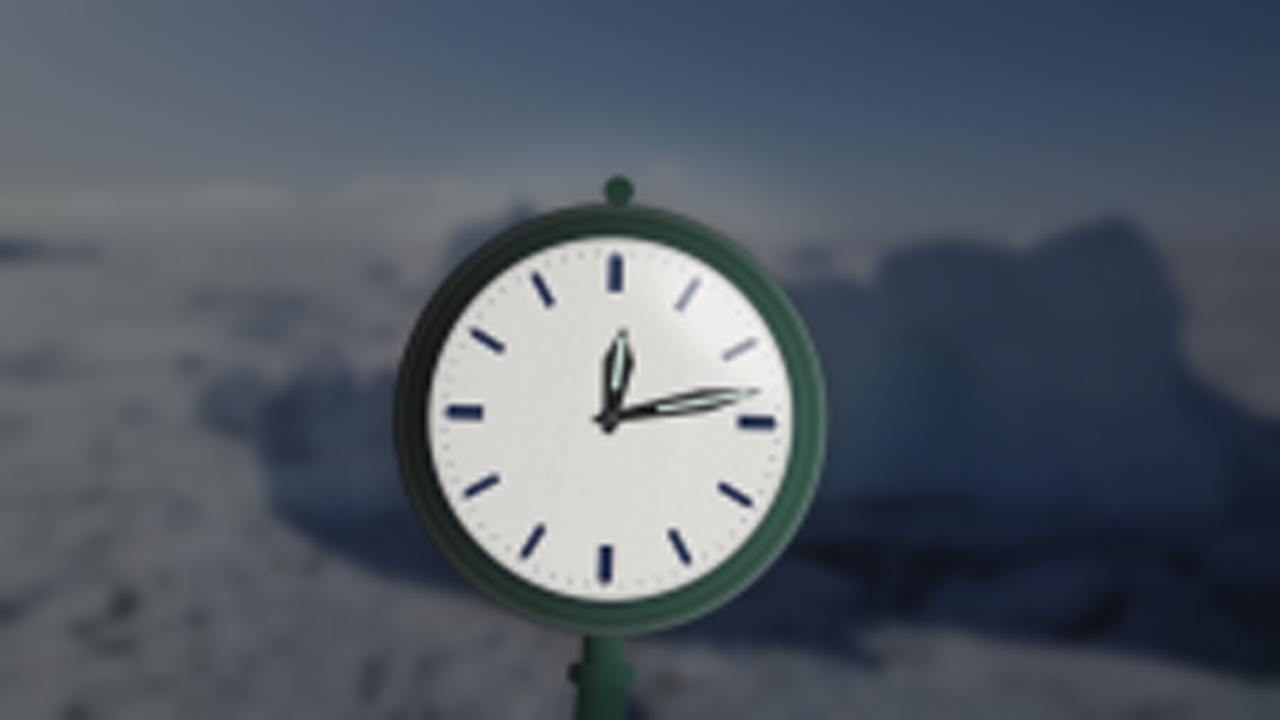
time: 12:13
